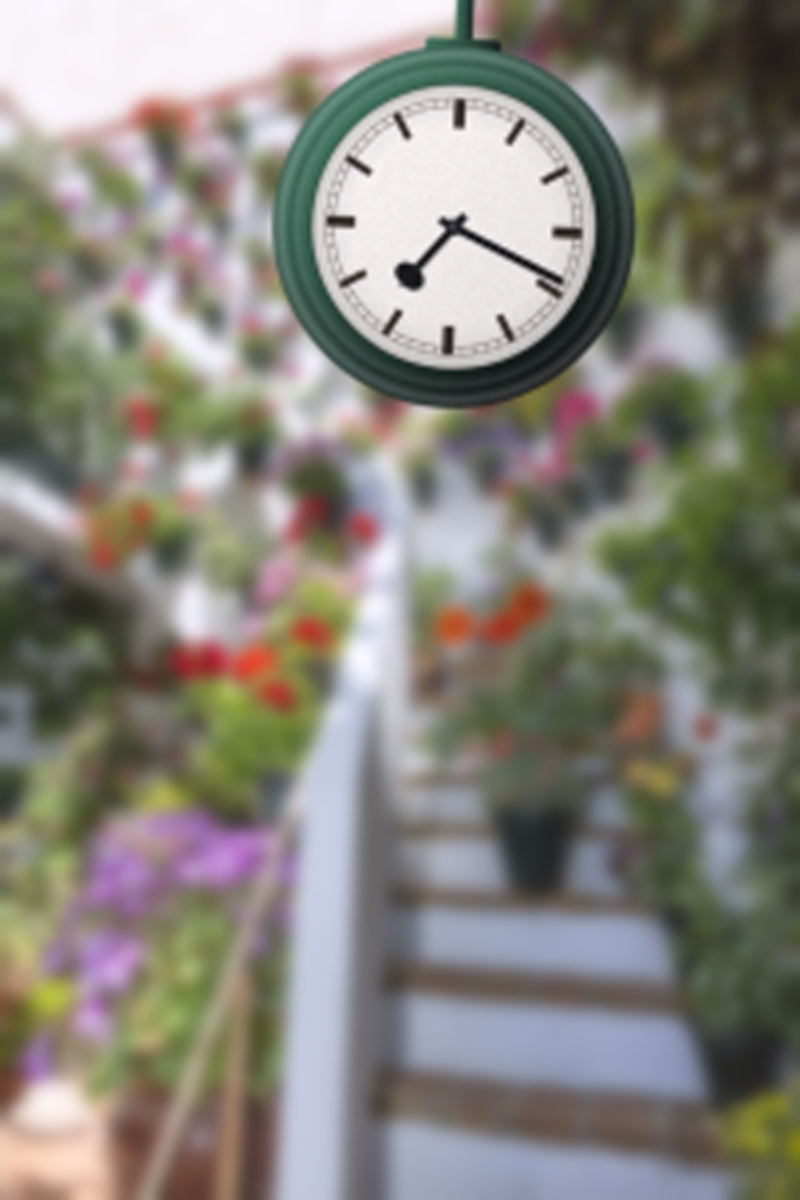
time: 7:19
